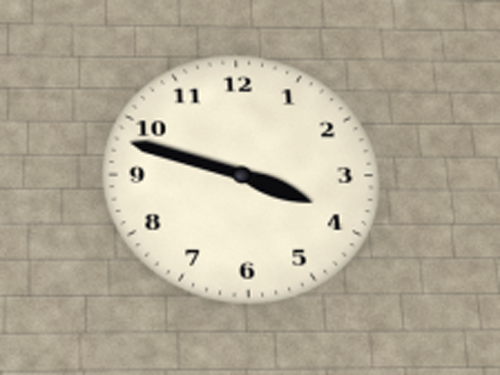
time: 3:48
